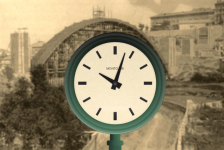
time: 10:03
